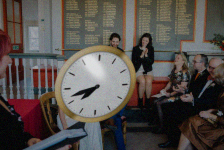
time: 7:42
